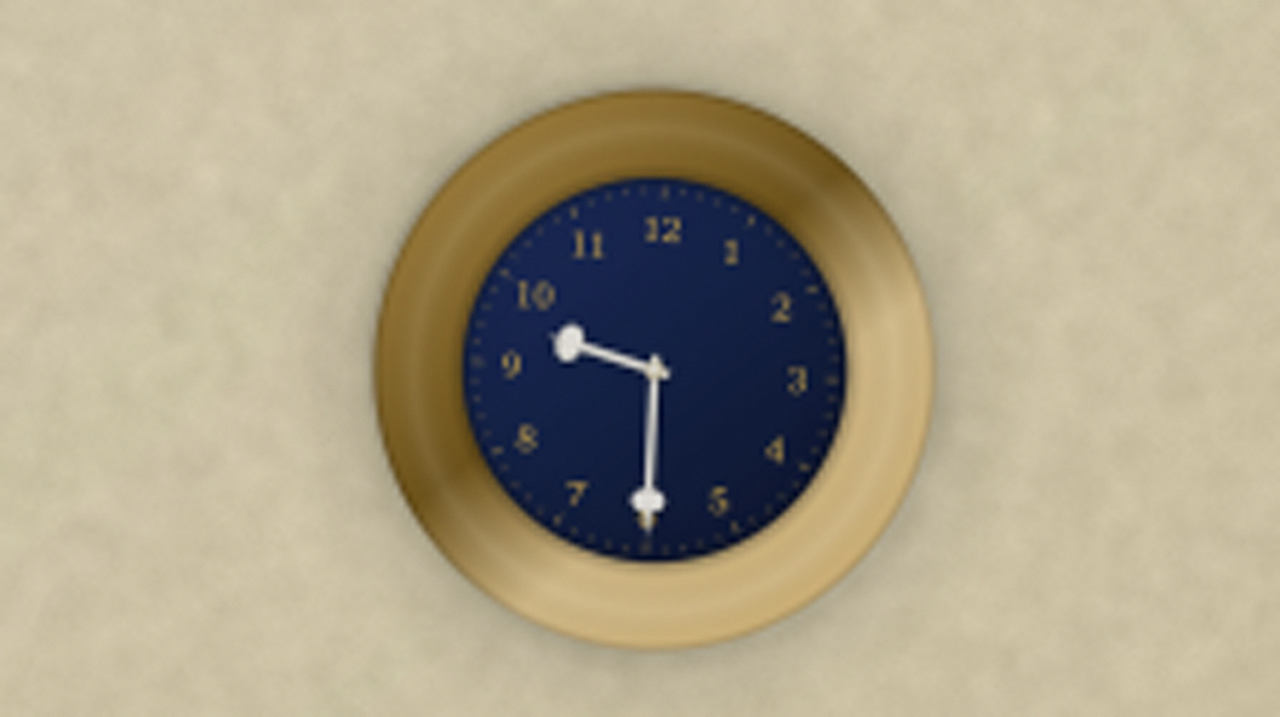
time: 9:30
